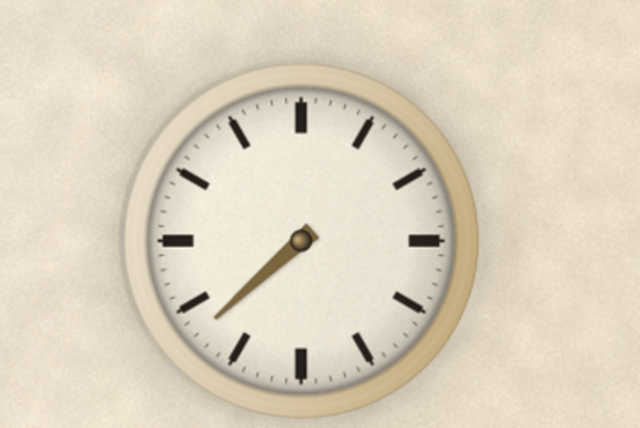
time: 7:38
